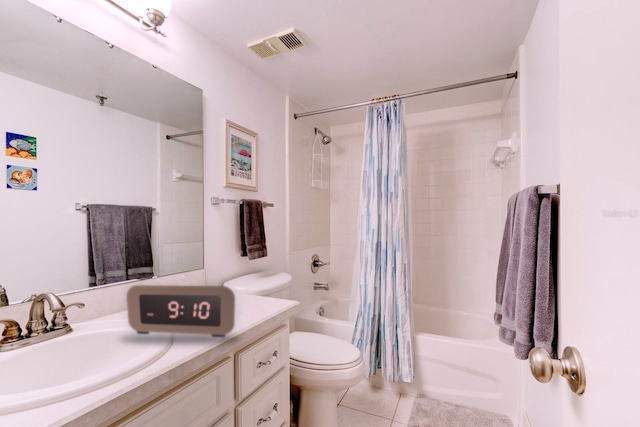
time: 9:10
